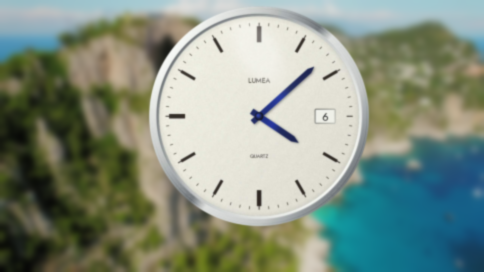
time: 4:08
